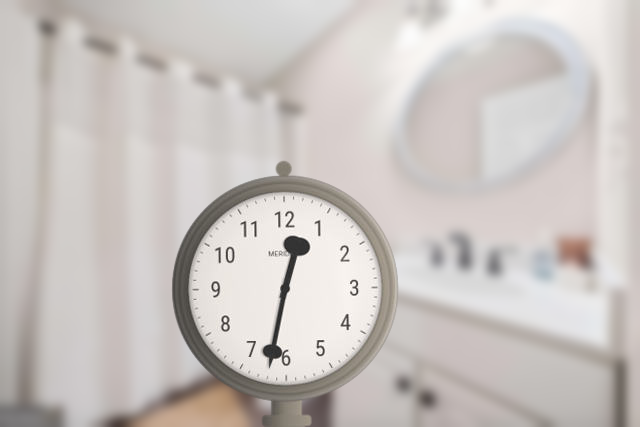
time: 12:32
